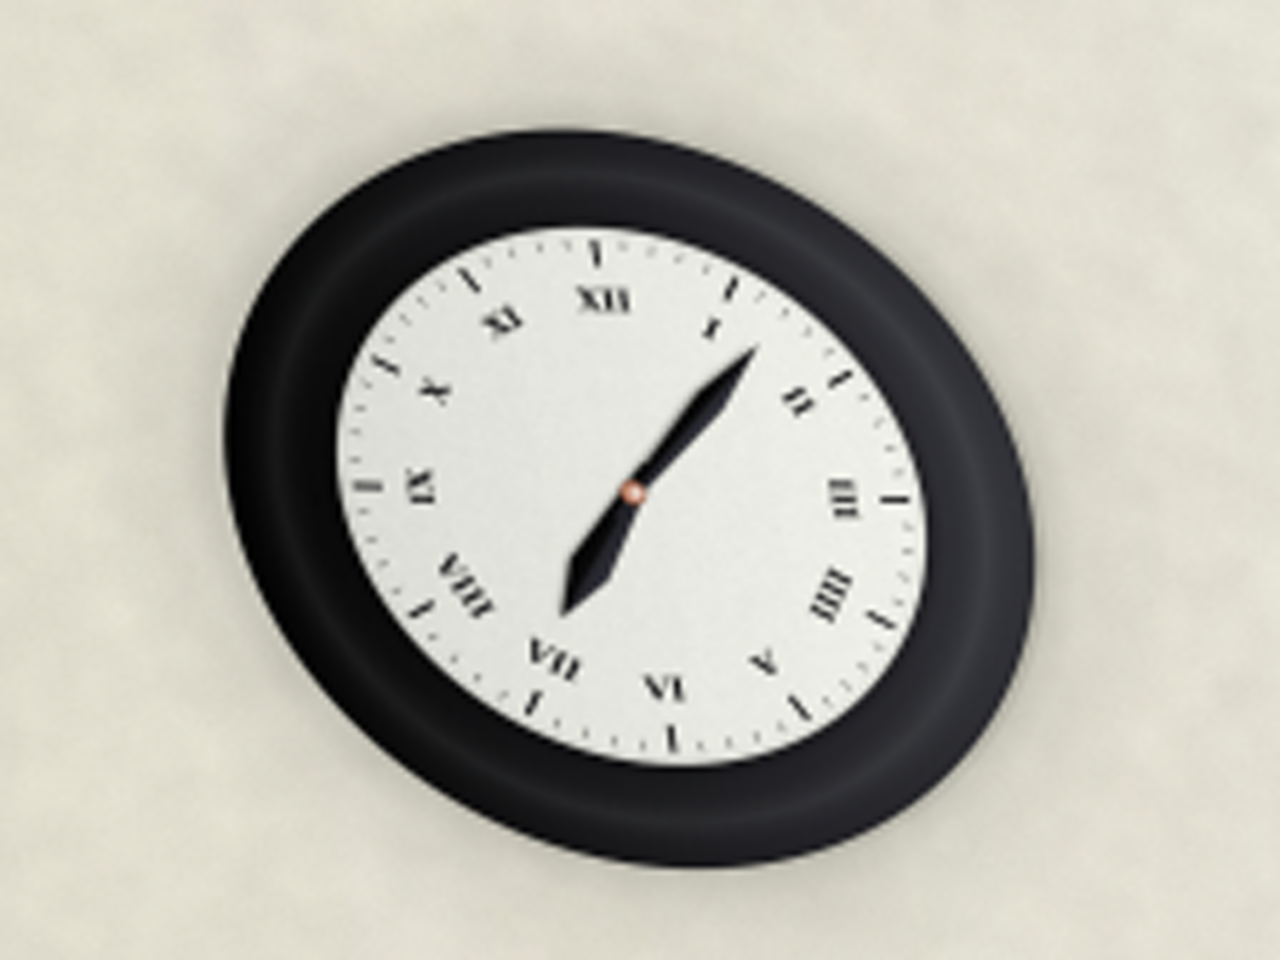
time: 7:07
